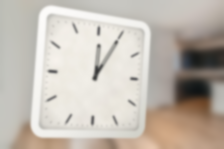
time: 12:05
